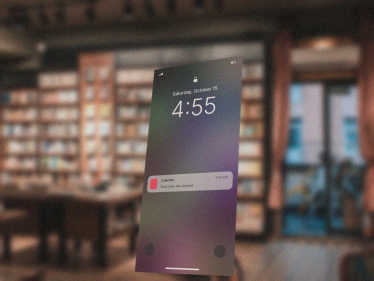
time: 4:55
